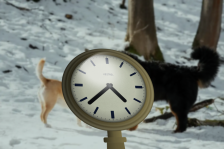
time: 4:38
